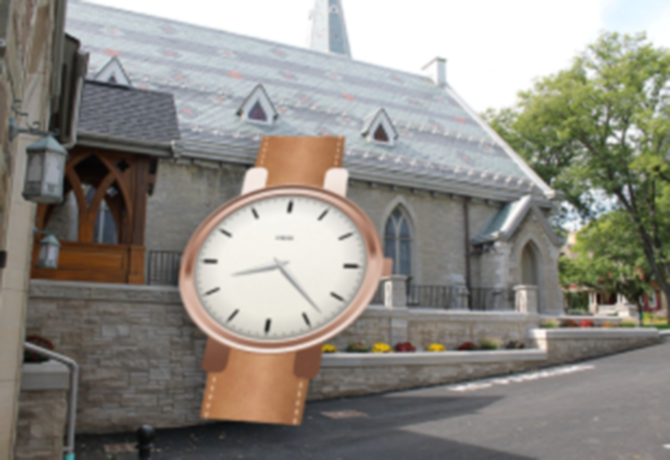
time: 8:23
